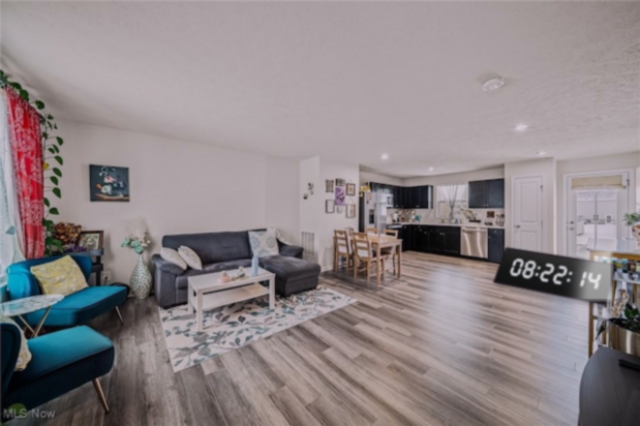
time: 8:22:14
